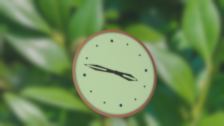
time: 3:48
